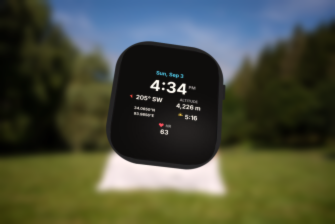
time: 4:34
